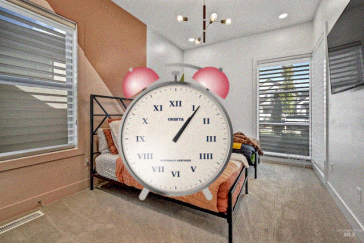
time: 1:06
